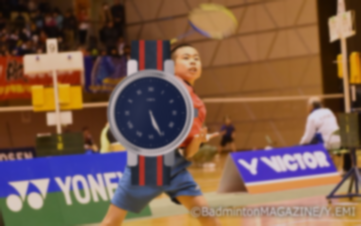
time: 5:26
